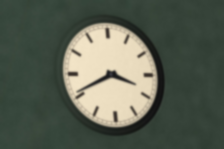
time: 3:41
